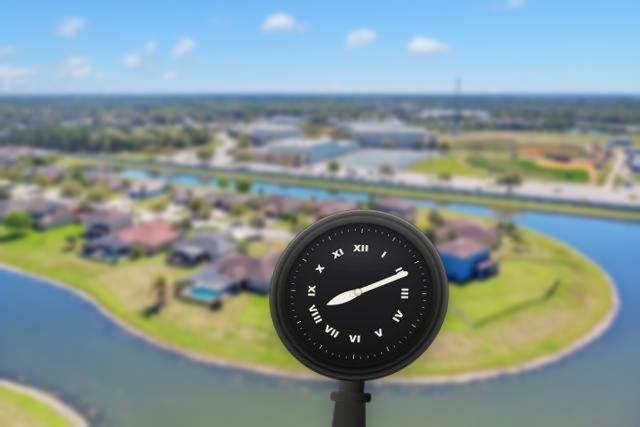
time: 8:11
